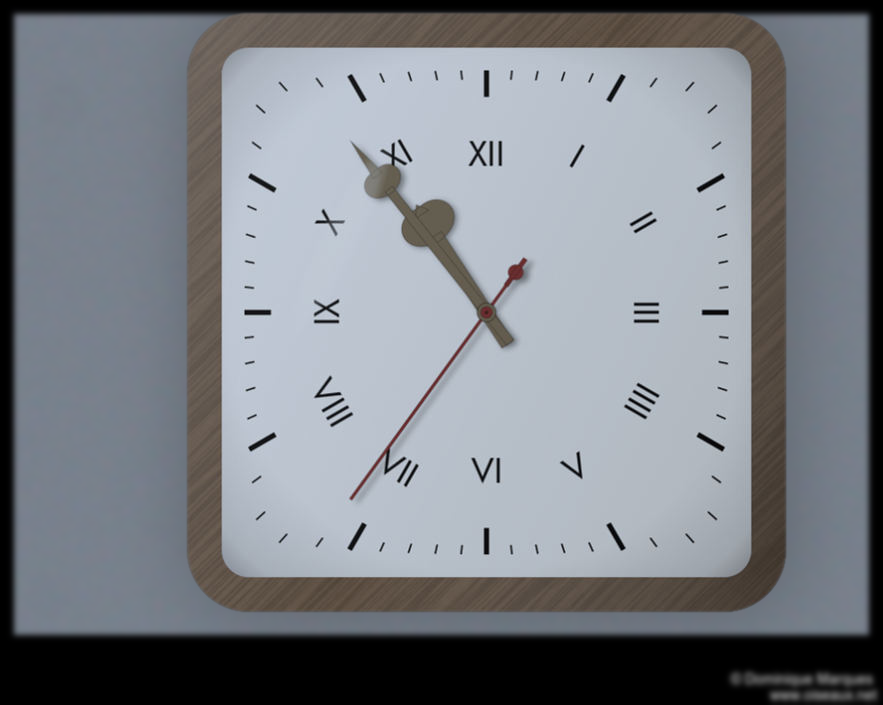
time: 10:53:36
